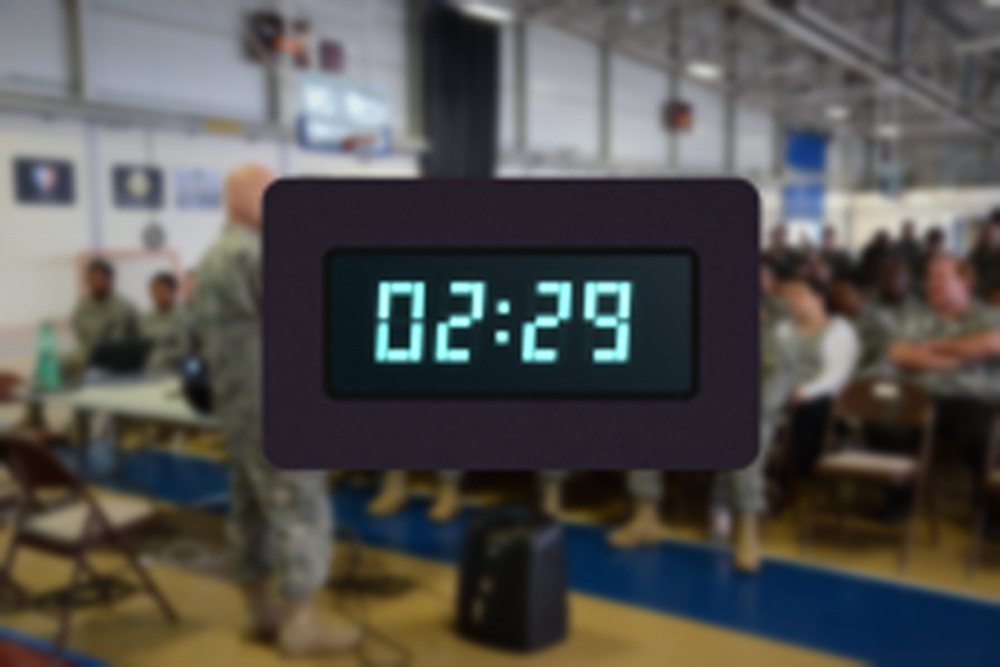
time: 2:29
